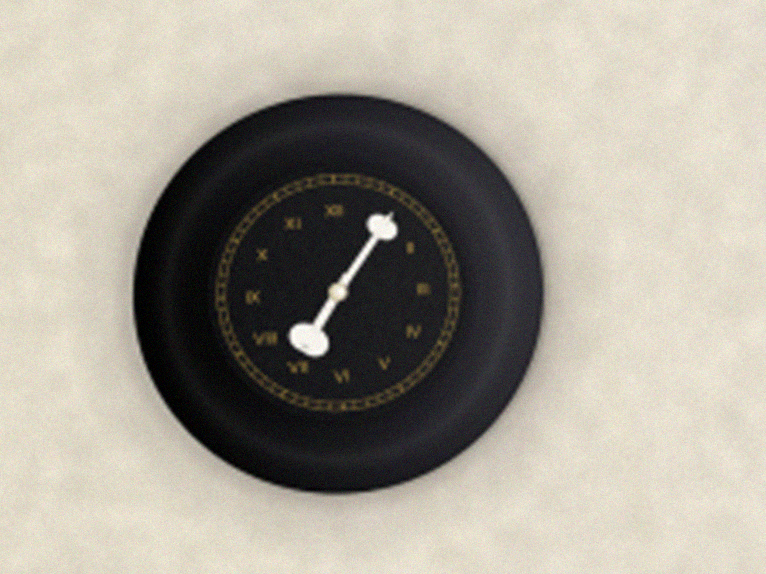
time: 7:06
